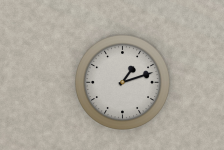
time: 1:12
